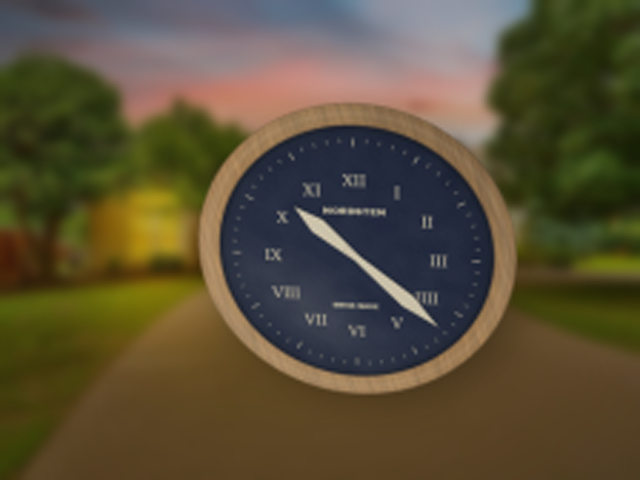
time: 10:22
